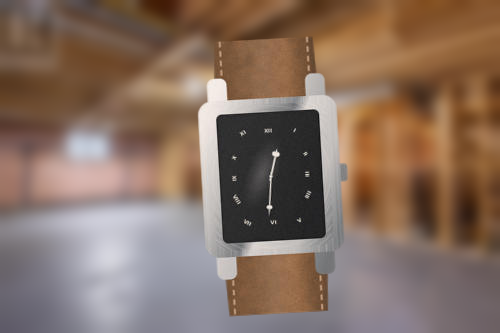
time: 12:31
